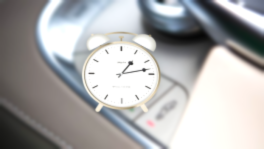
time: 1:13
